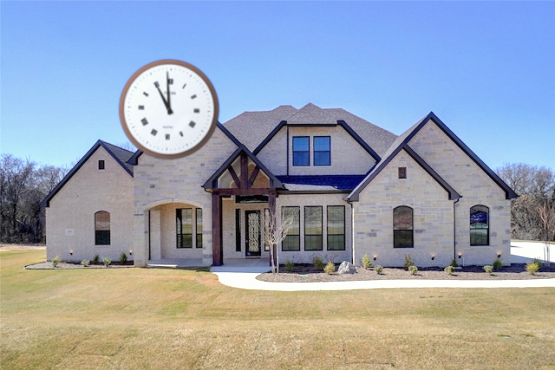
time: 10:59
